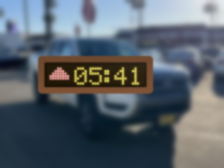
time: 5:41
